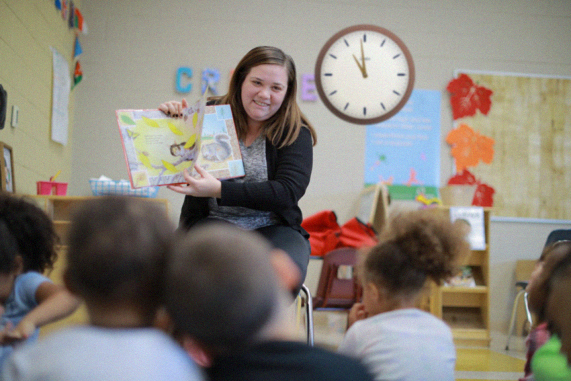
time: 10:59
